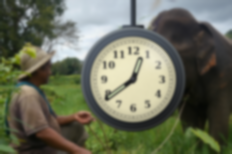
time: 12:39
